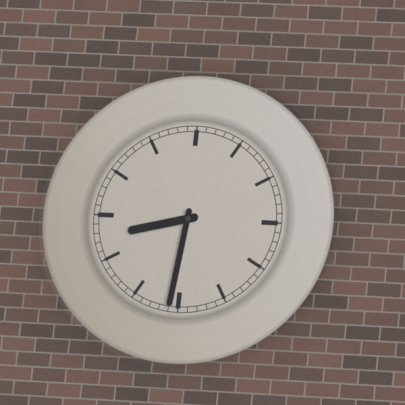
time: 8:31
